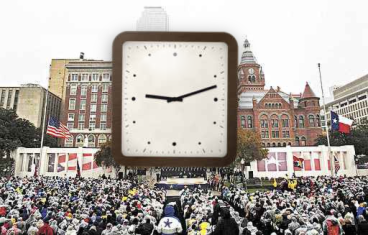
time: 9:12
